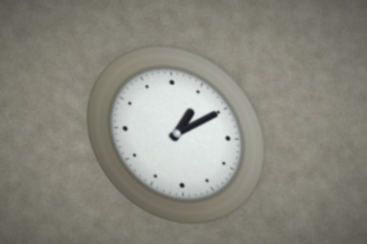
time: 1:10
